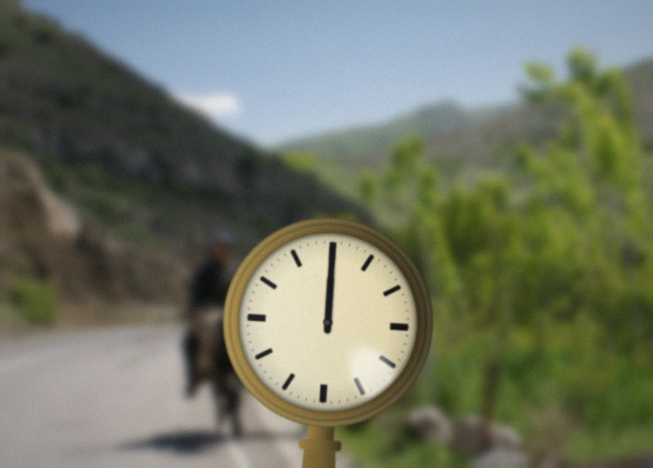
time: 12:00
